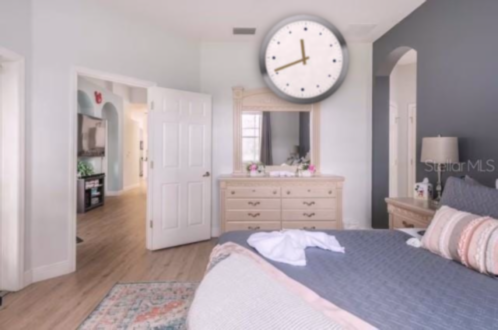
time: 11:41
